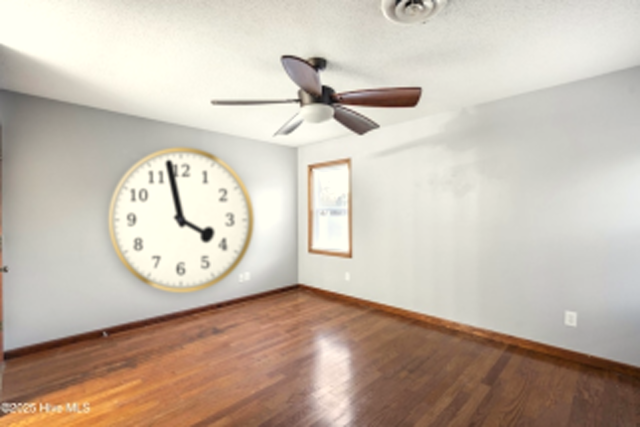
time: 3:58
